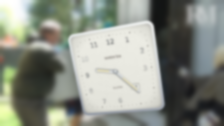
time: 9:23
